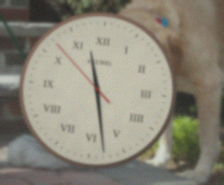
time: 11:27:52
